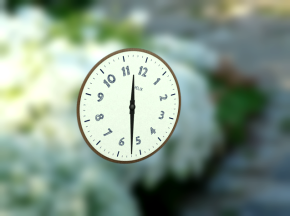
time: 11:27
